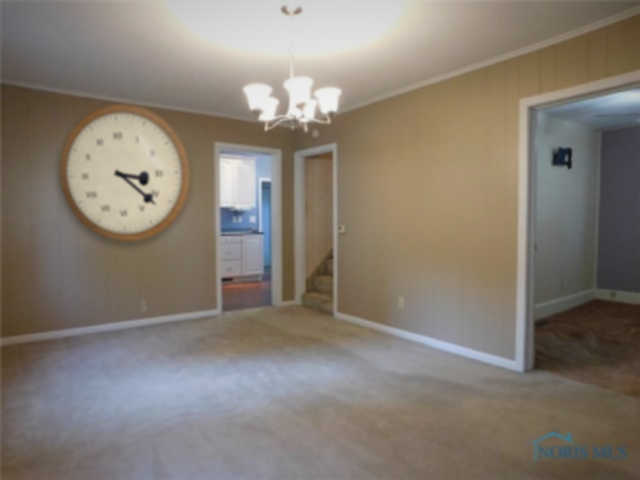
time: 3:22
